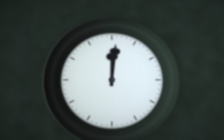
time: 12:01
